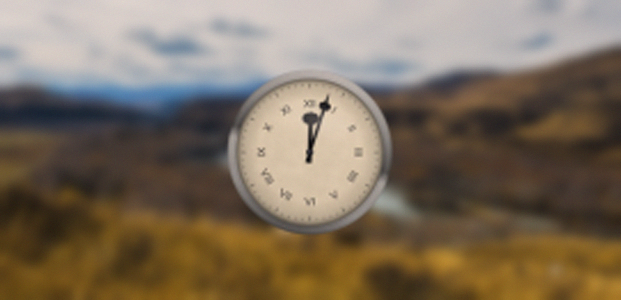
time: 12:03
